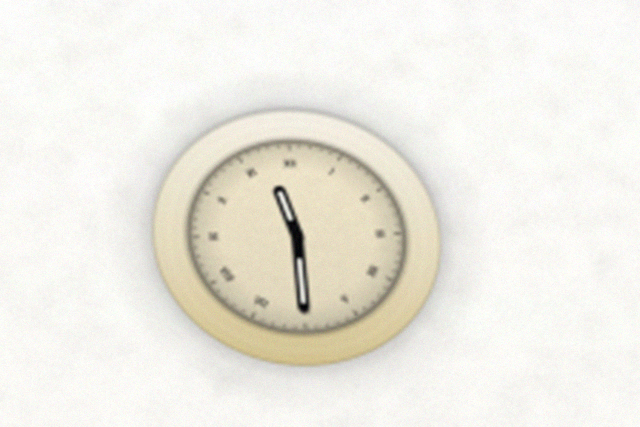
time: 11:30
